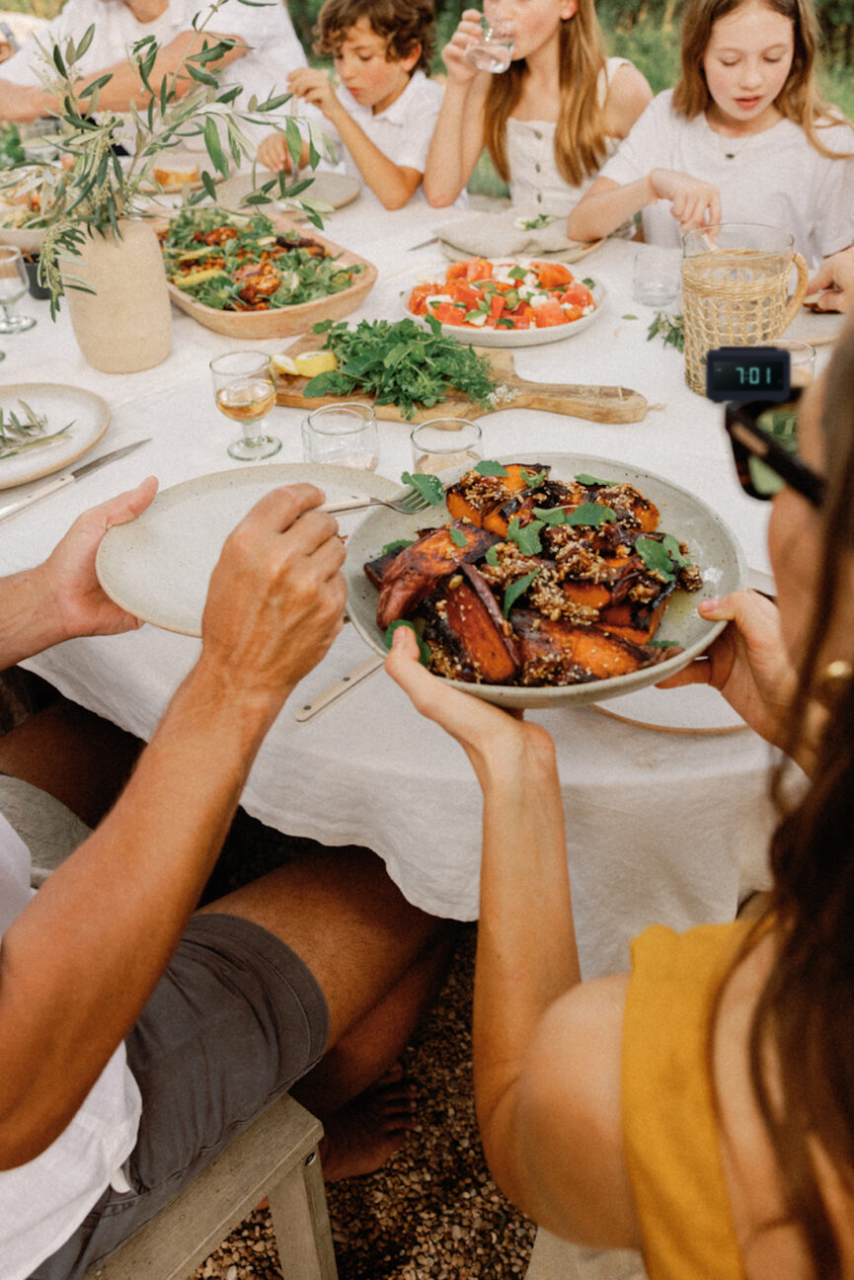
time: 7:01
